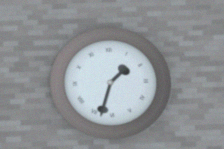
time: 1:33
